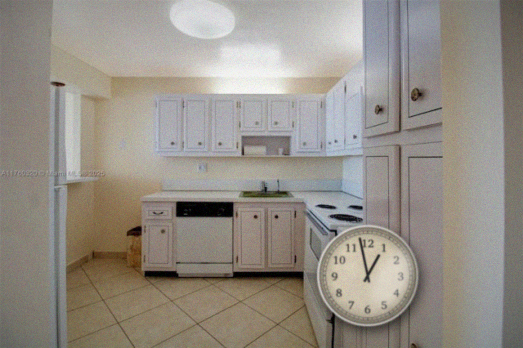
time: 12:58
